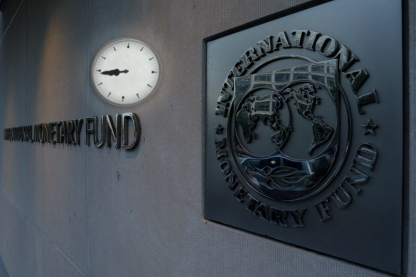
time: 8:44
